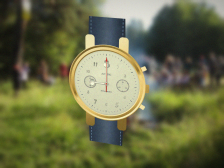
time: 9:00
